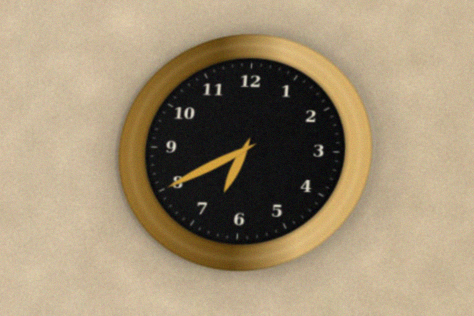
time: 6:40
